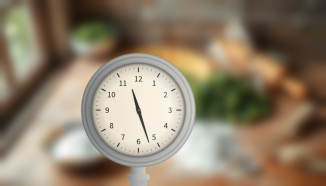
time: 11:27
